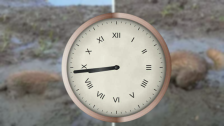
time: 8:44
